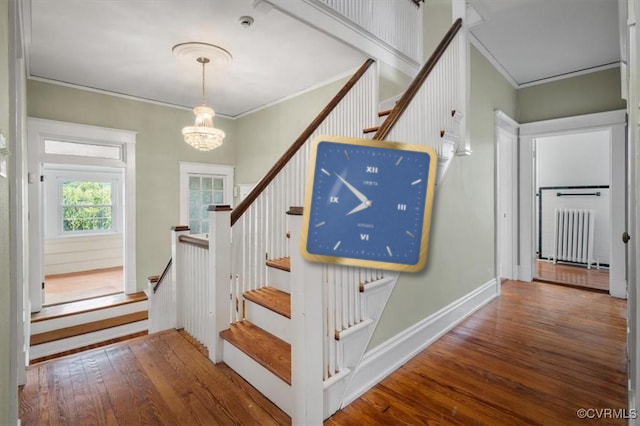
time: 7:51
